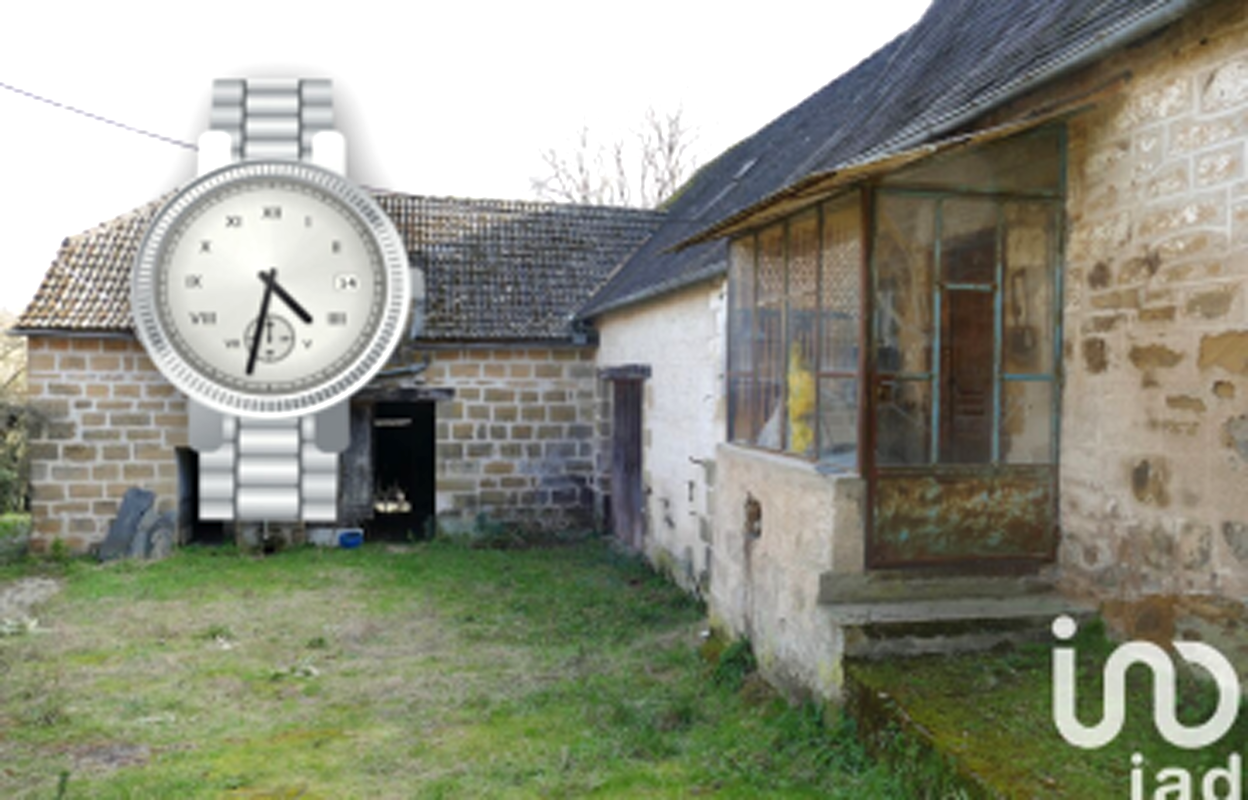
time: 4:32
